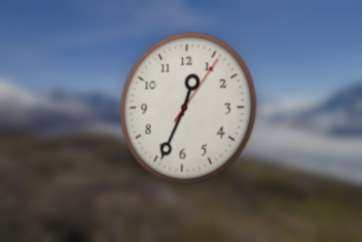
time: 12:34:06
